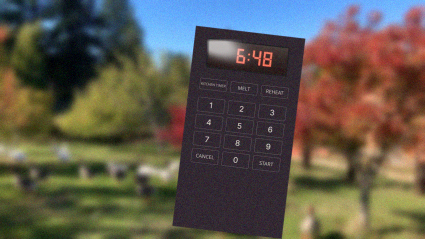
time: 6:48
